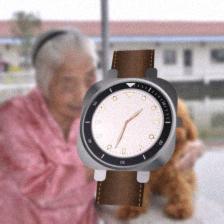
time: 1:33
